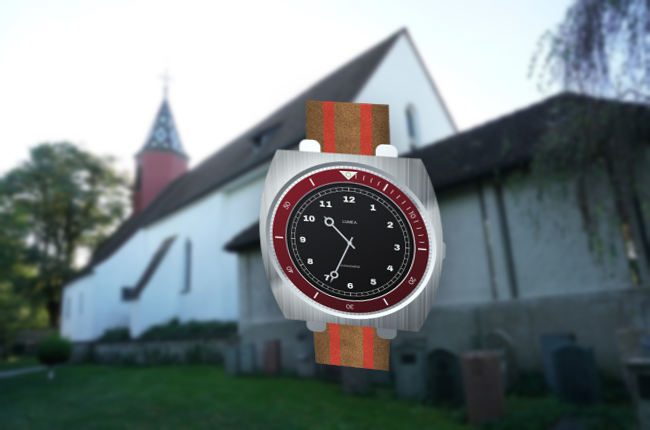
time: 10:34
